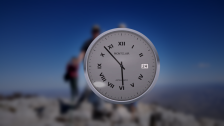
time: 5:53
